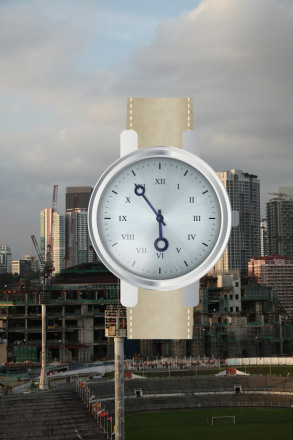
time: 5:54
